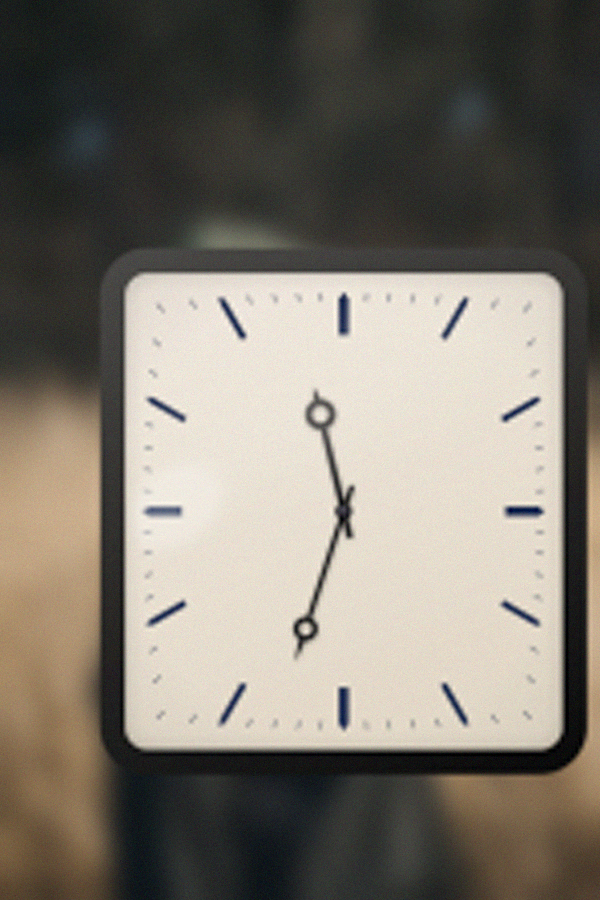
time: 11:33
